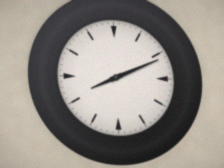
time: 8:11
